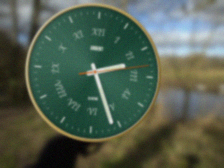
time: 2:26:13
